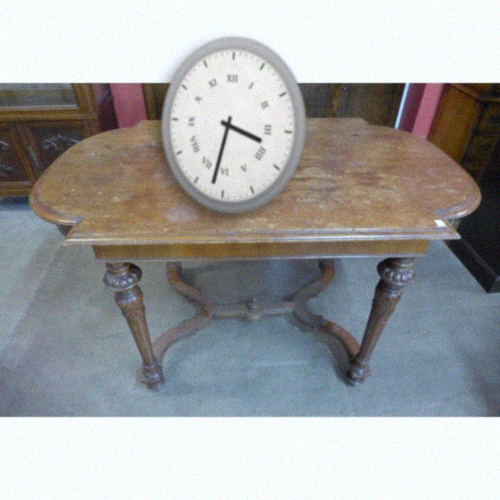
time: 3:32
